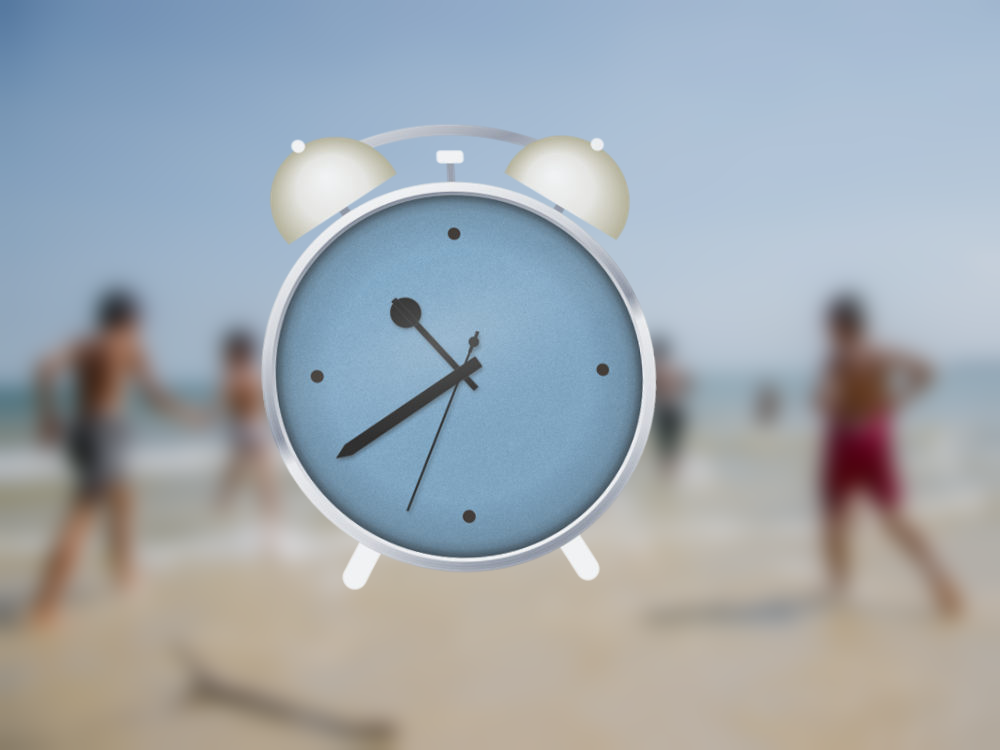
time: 10:39:34
